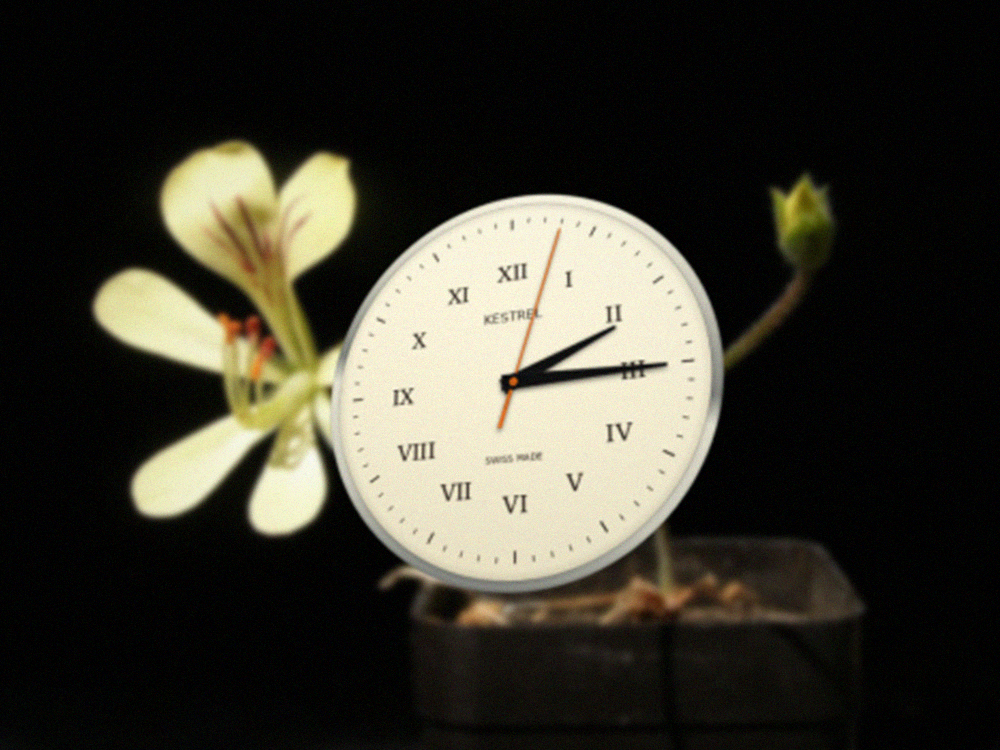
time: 2:15:03
